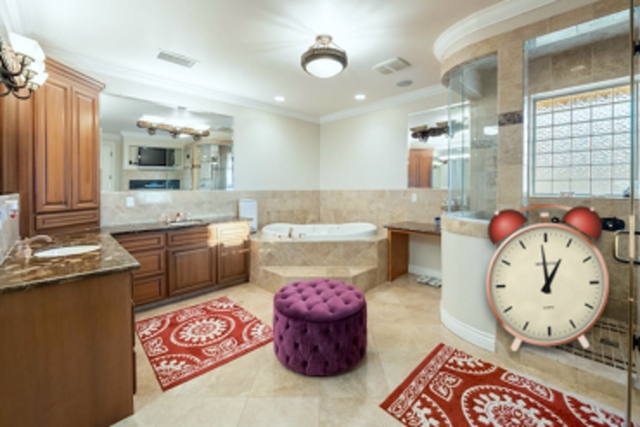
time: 12:59
